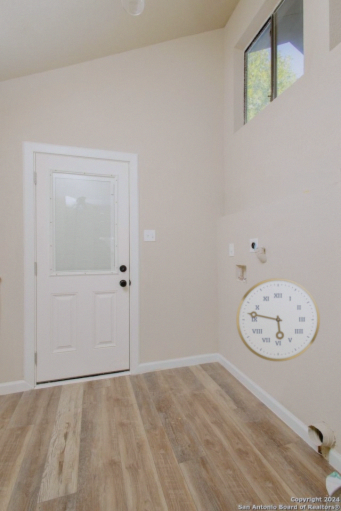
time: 5:47
